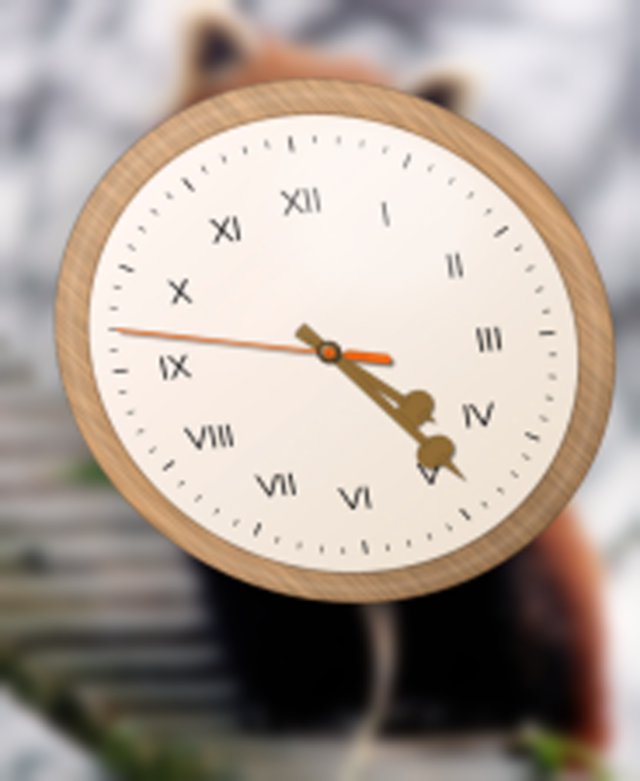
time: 4:23:47
